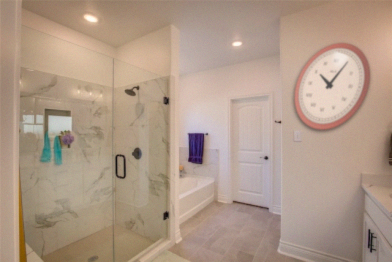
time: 10:05
